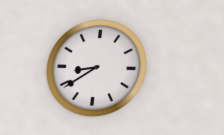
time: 8:39
